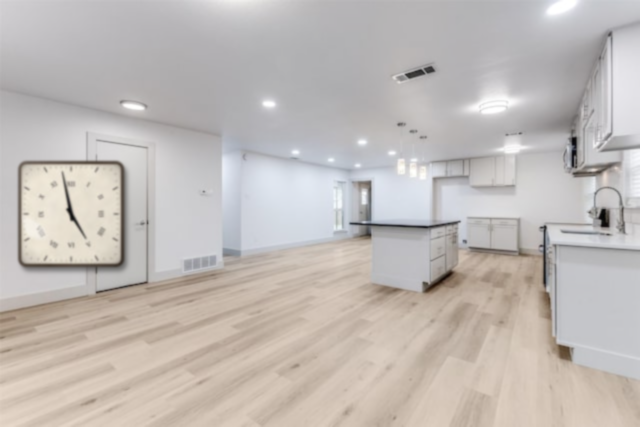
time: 4:58
